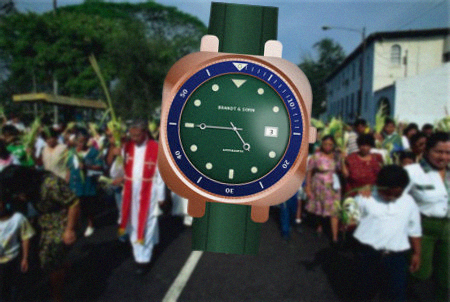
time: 4:45
